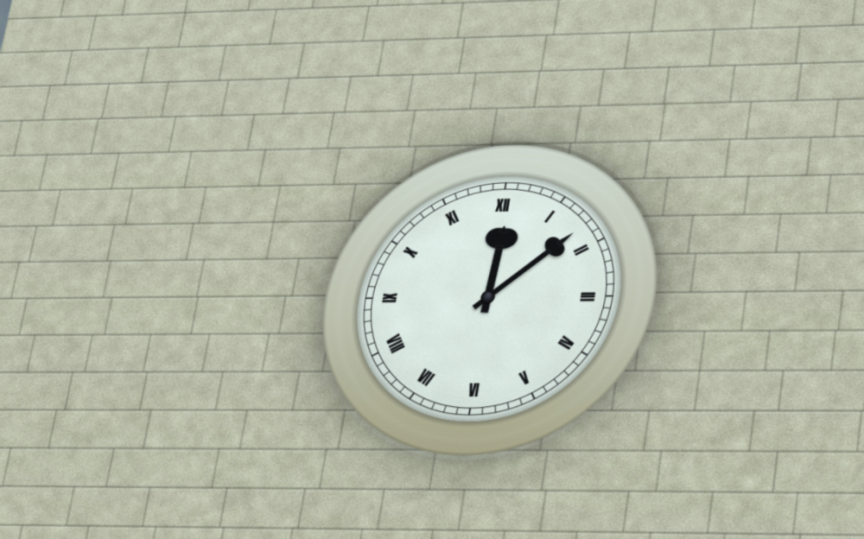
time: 12:08
